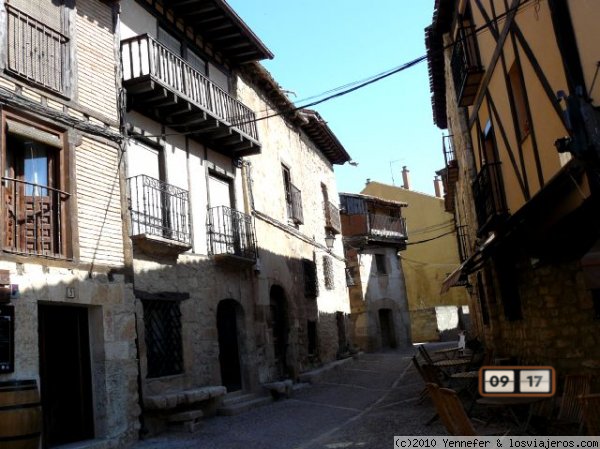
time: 9:17
